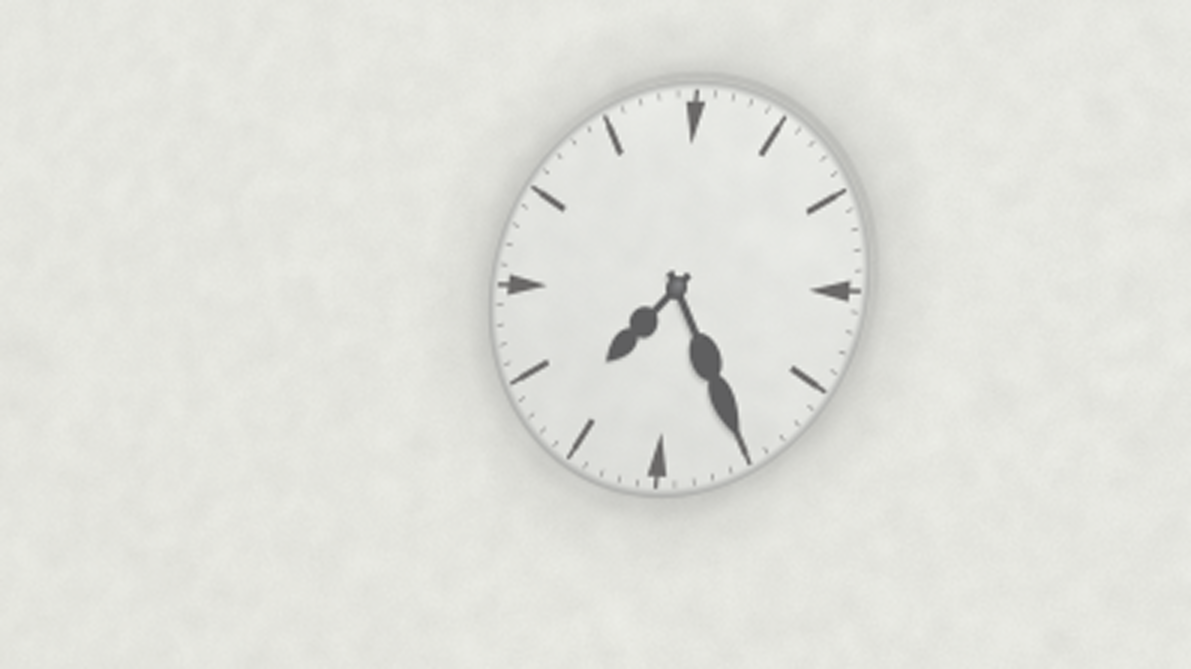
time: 7:25
